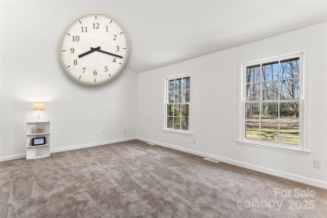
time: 8:18
